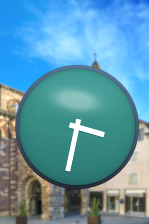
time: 3:32
